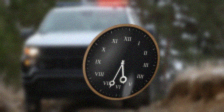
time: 5:33
